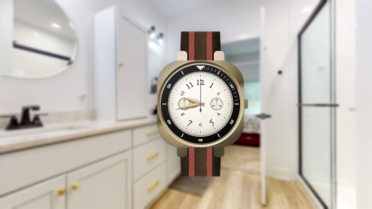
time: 9:43
